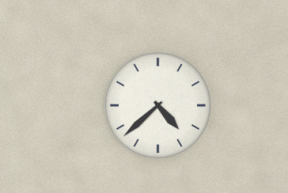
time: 4:38
